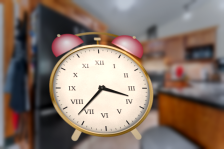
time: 3:37
